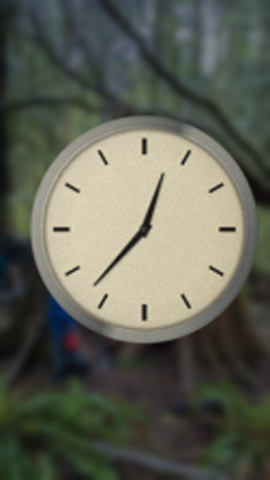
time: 12:37
